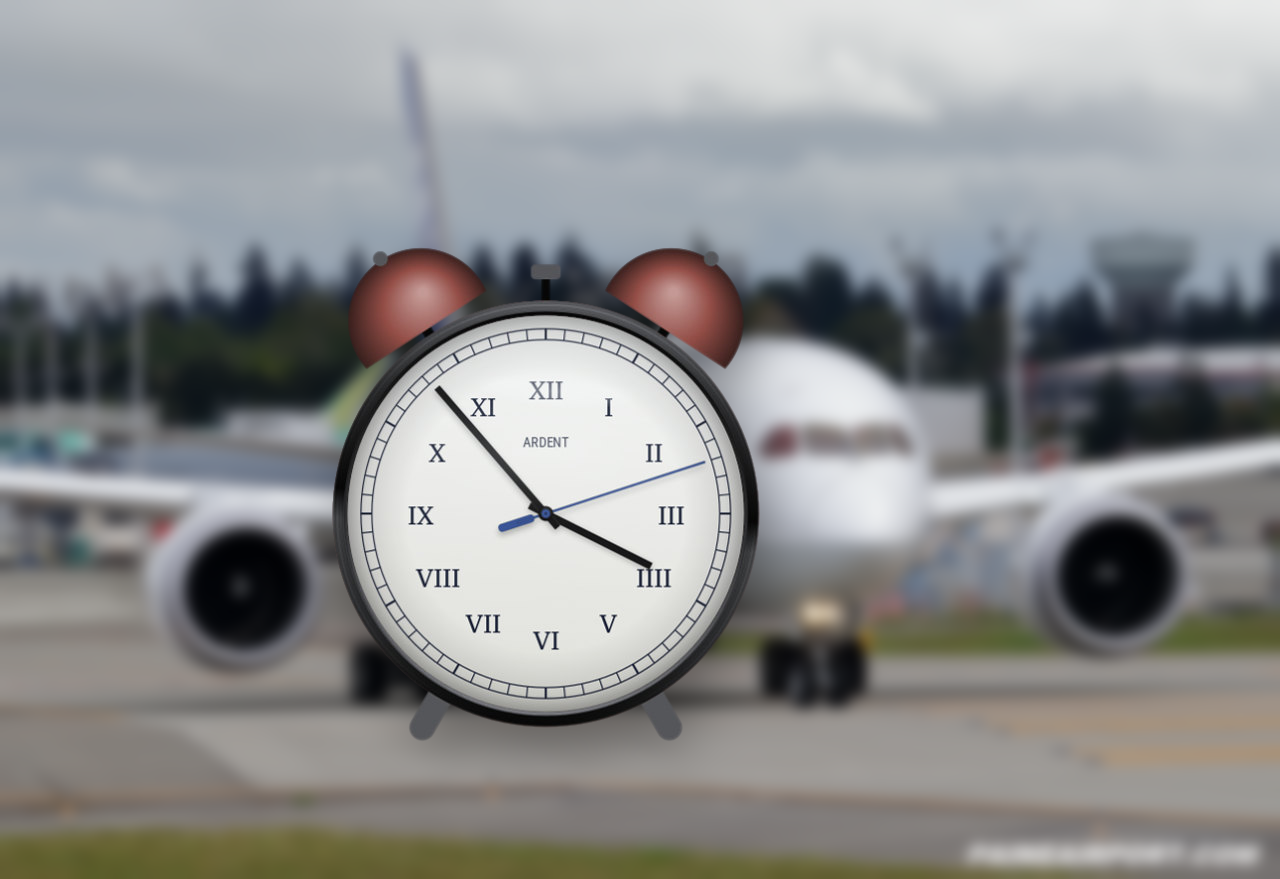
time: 3:53:12
